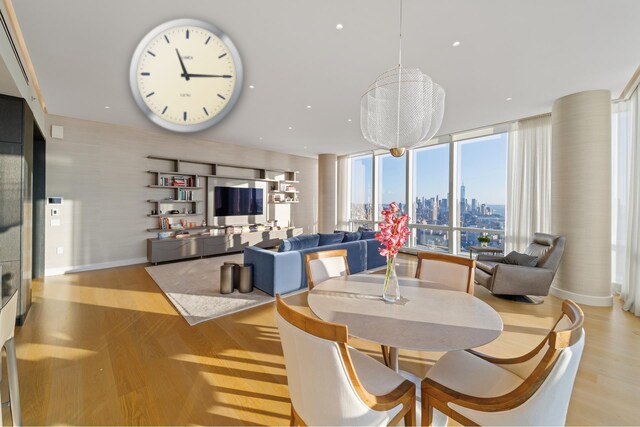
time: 11:15
